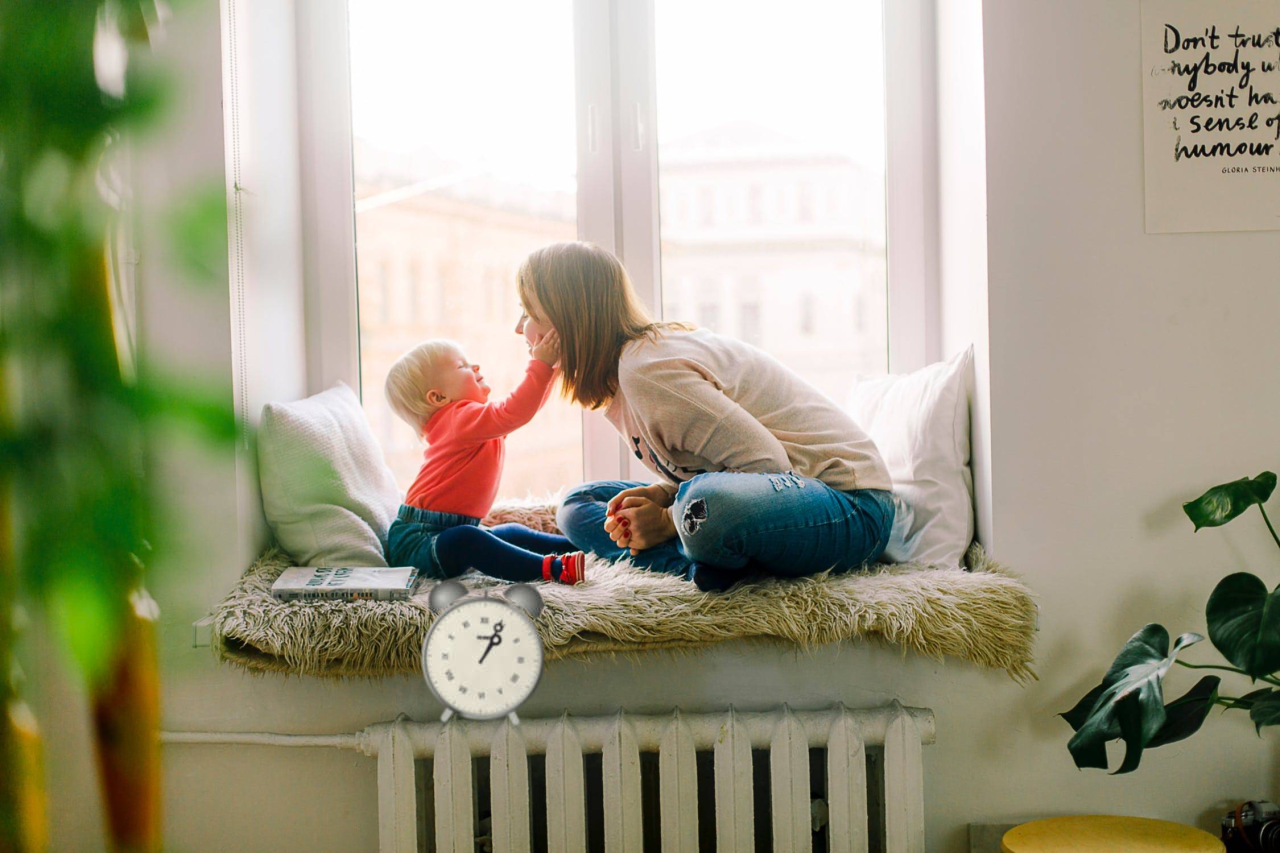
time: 1:04
